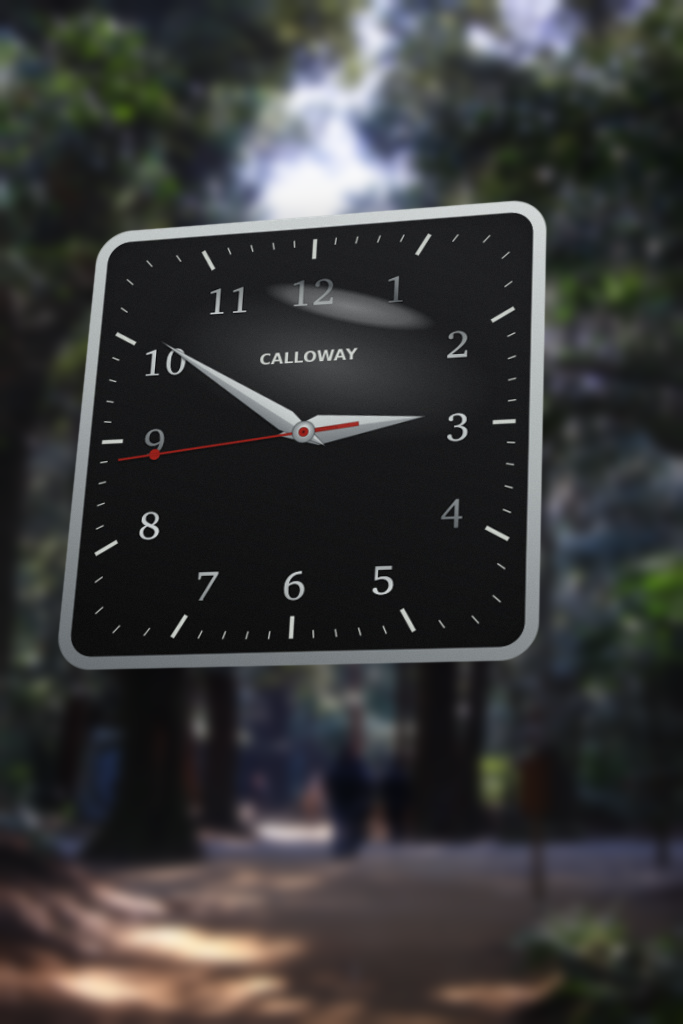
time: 2:50:44
